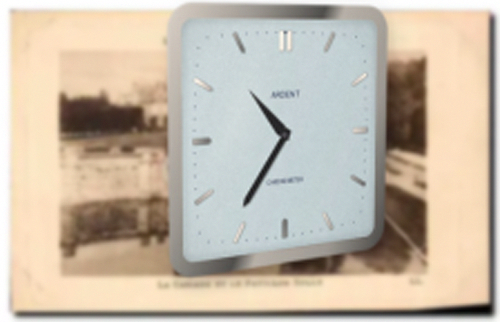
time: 10:36
